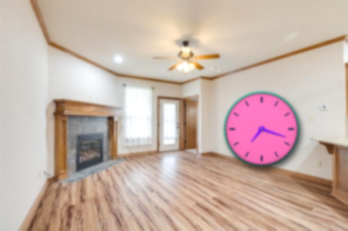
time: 7:18
